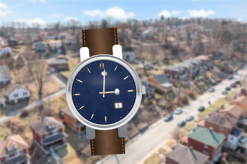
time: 3:01
